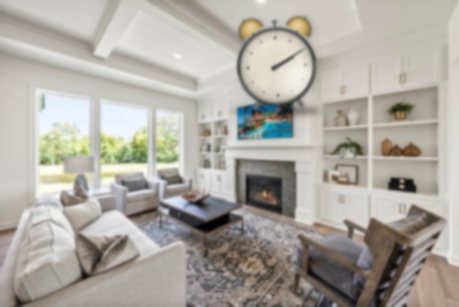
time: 2:10
